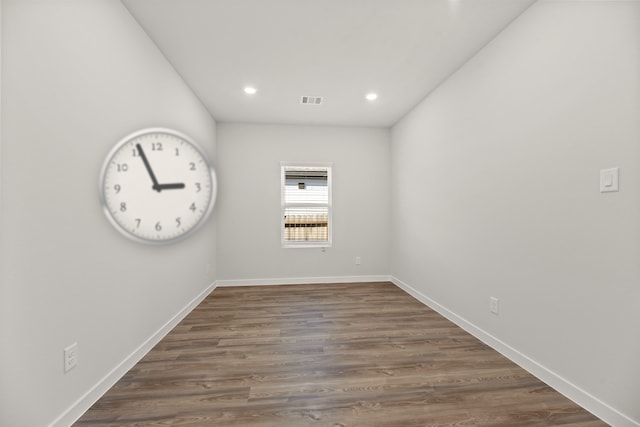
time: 2:56
